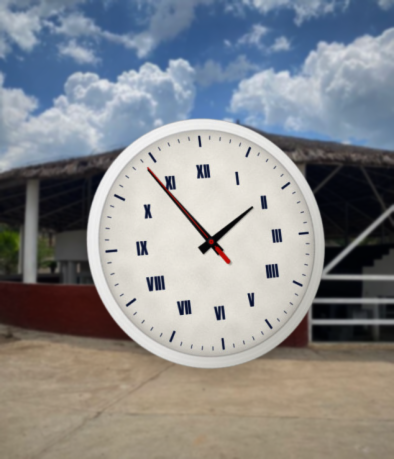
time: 1:53:54
